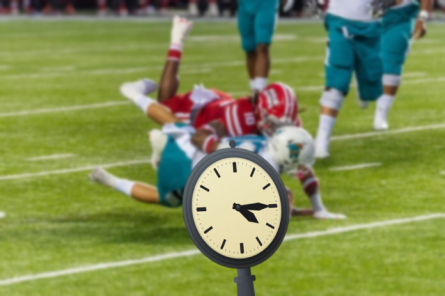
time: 4:15
